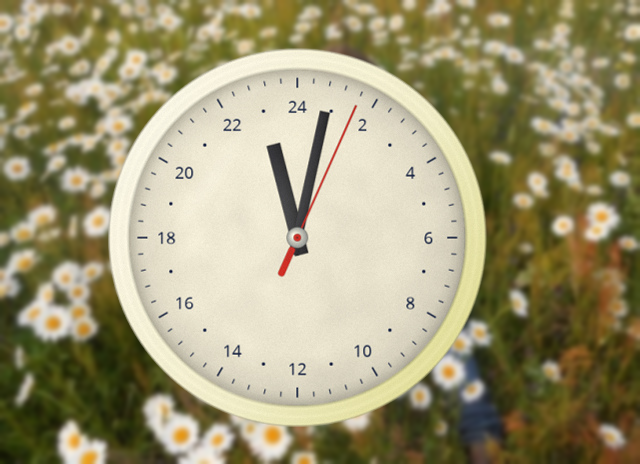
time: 23:02:04
